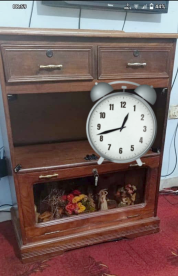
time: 12:42
